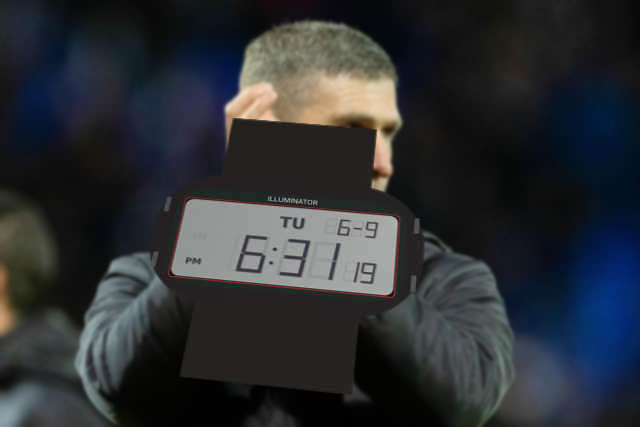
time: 6:31:19
